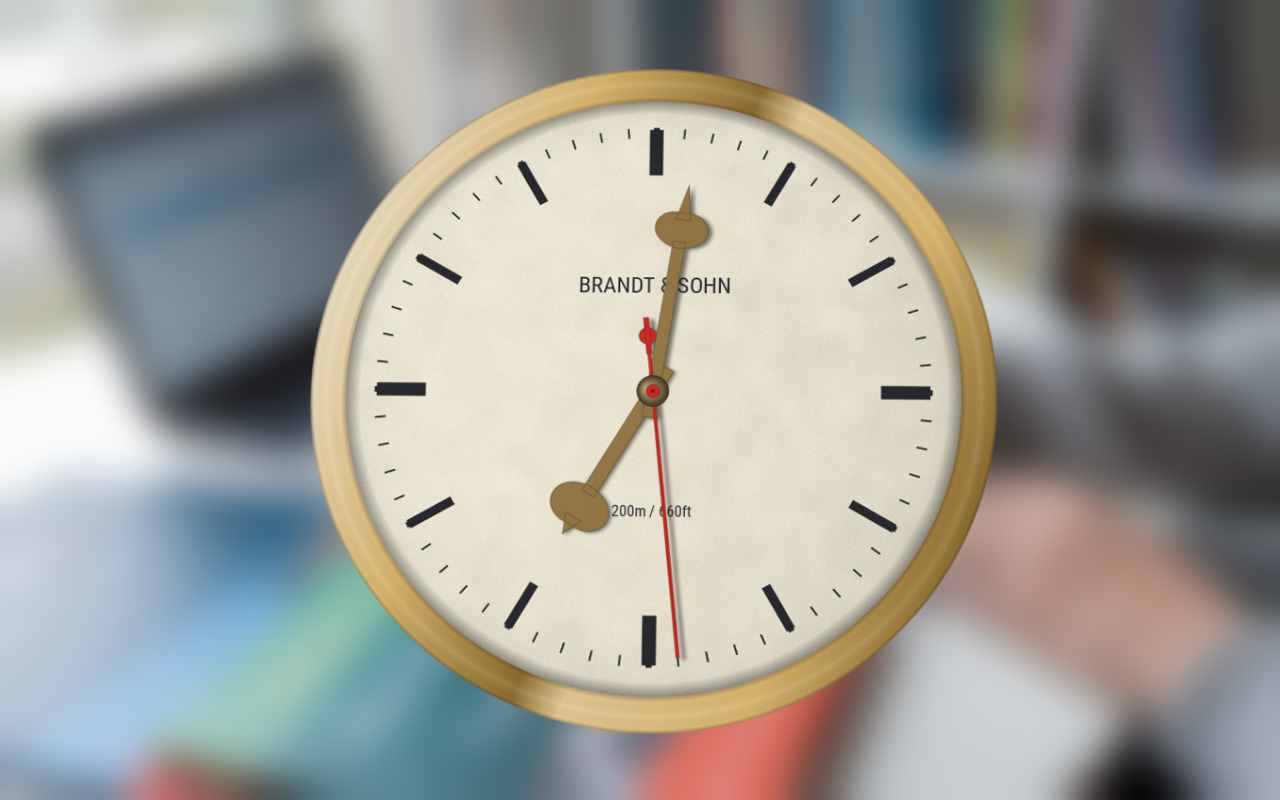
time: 7:01:29
